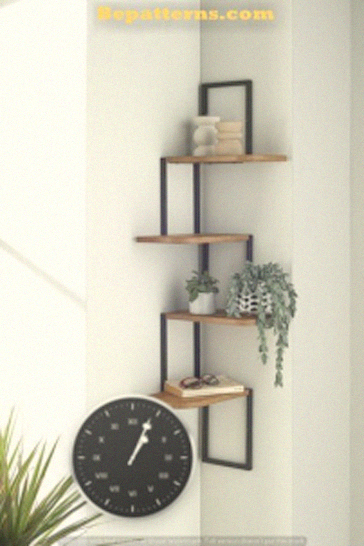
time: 1:04
